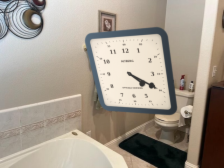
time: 4:20
